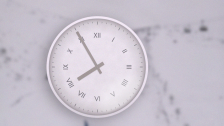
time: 7:55
